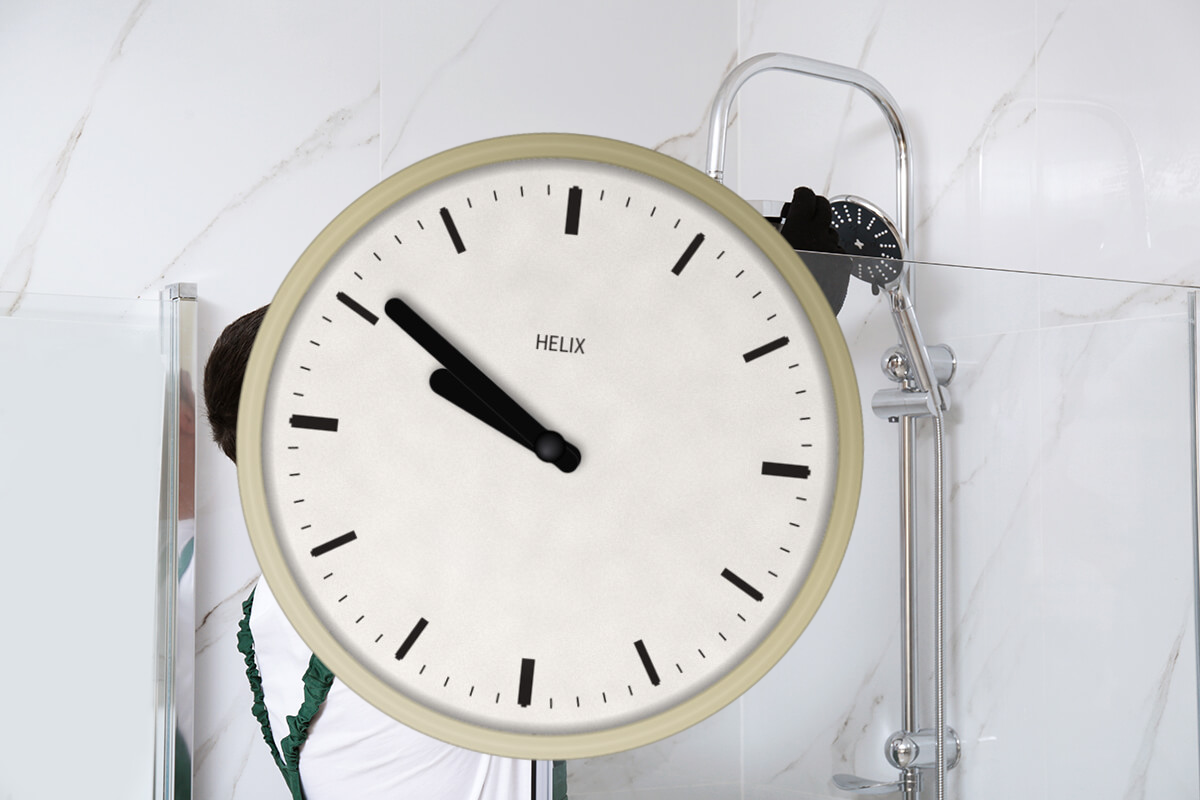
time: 9:51
